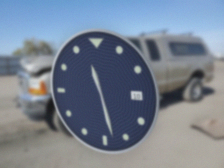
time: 11:28
